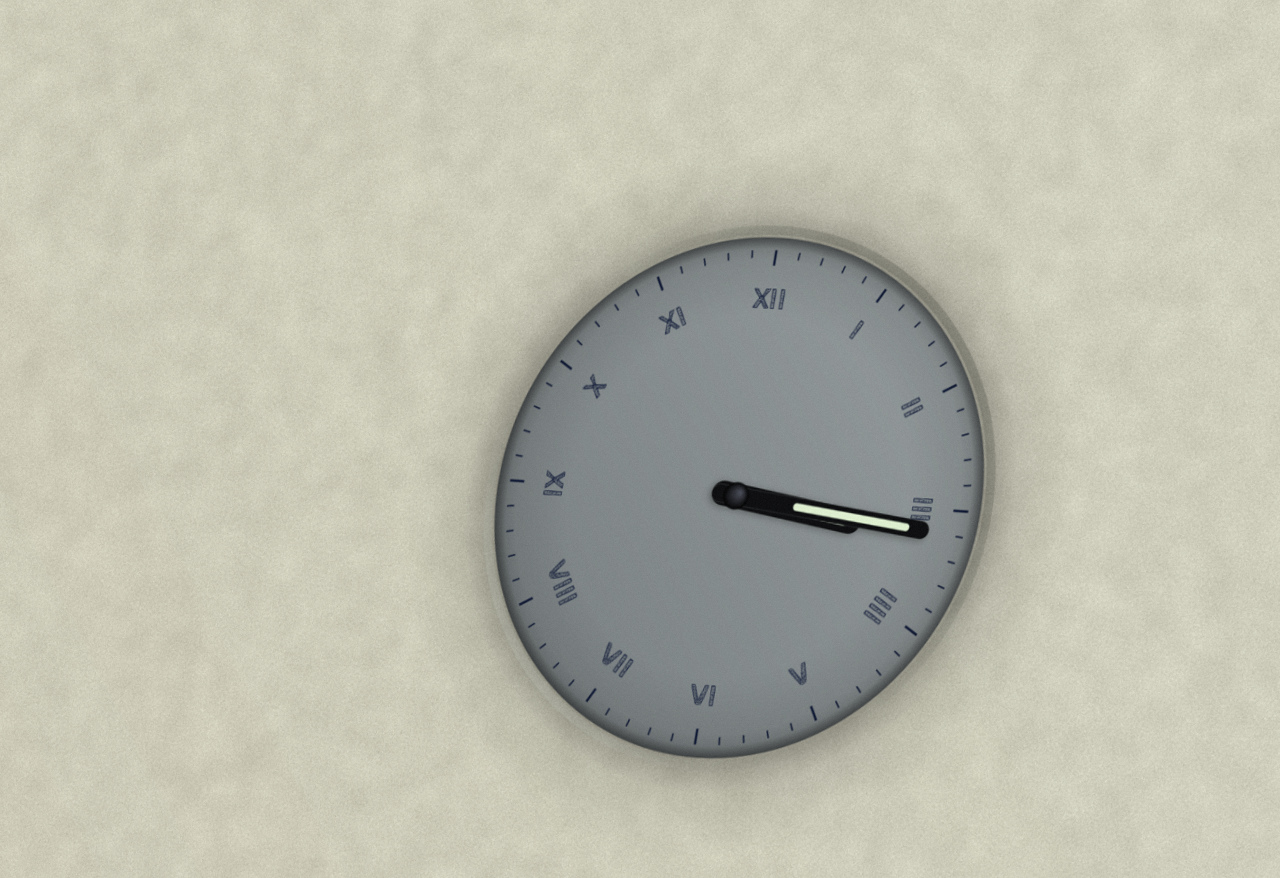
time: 3:16
